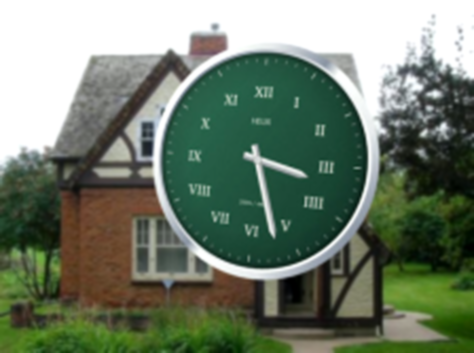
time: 3:27
